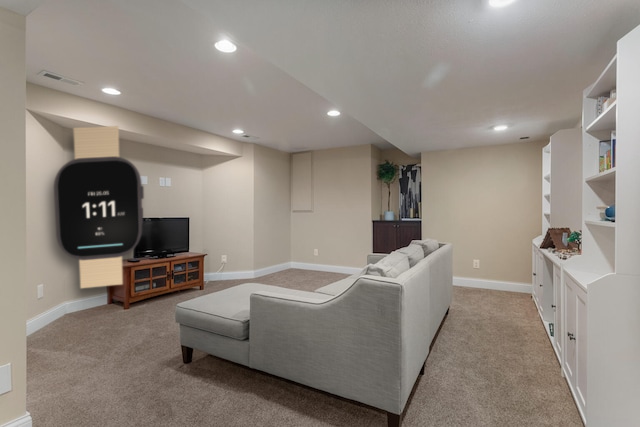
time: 1:11
